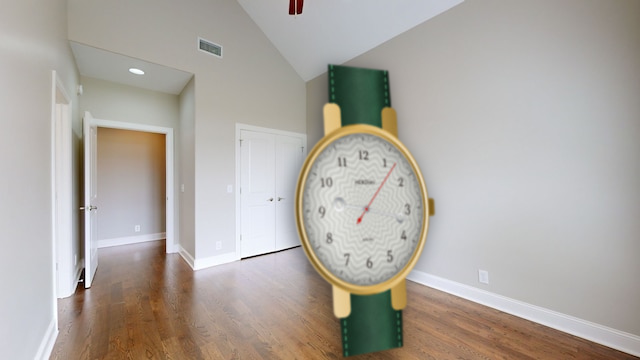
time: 9:17:07
